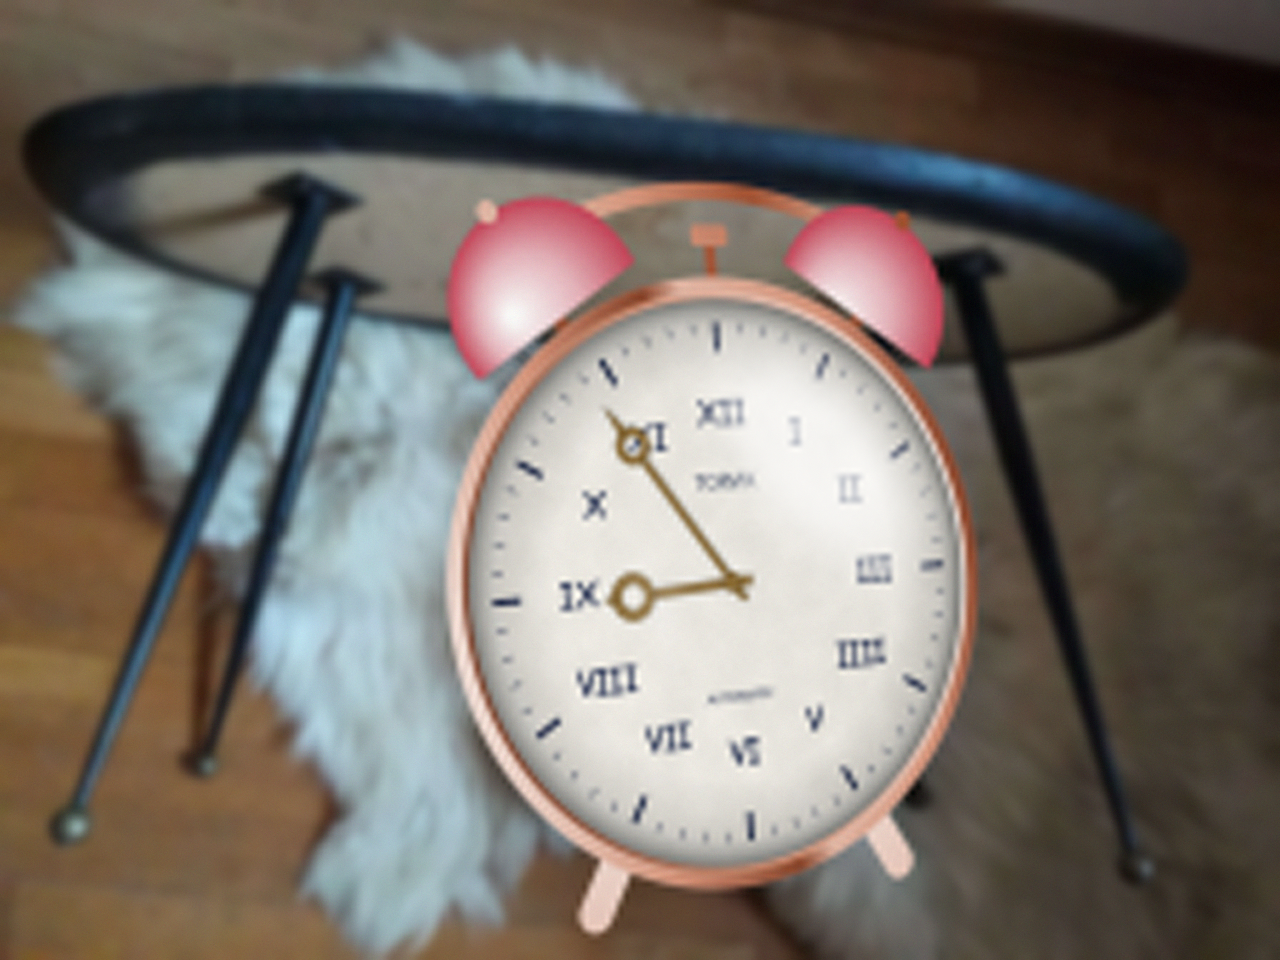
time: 8:54
